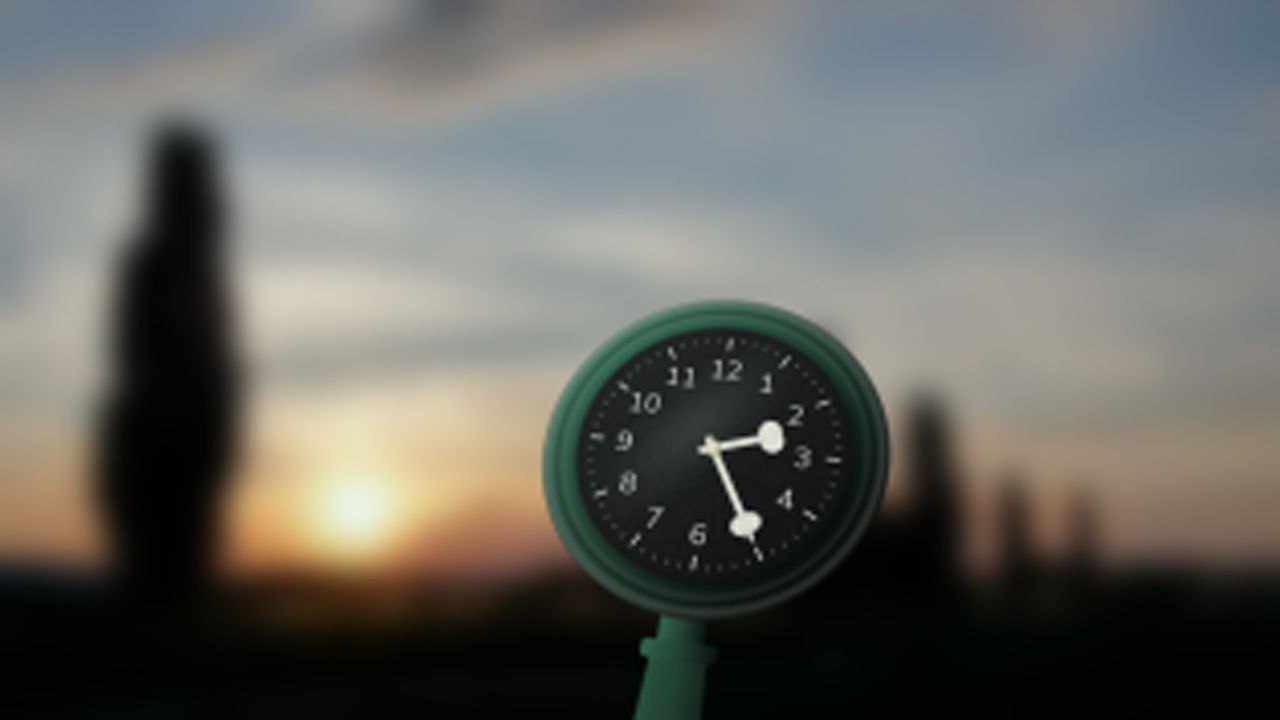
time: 2:25
